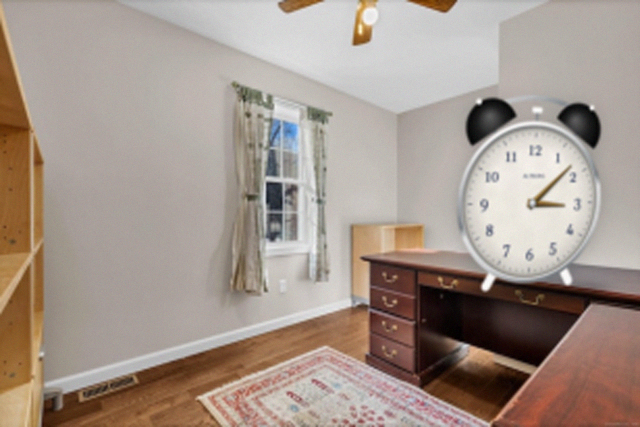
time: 3:08
